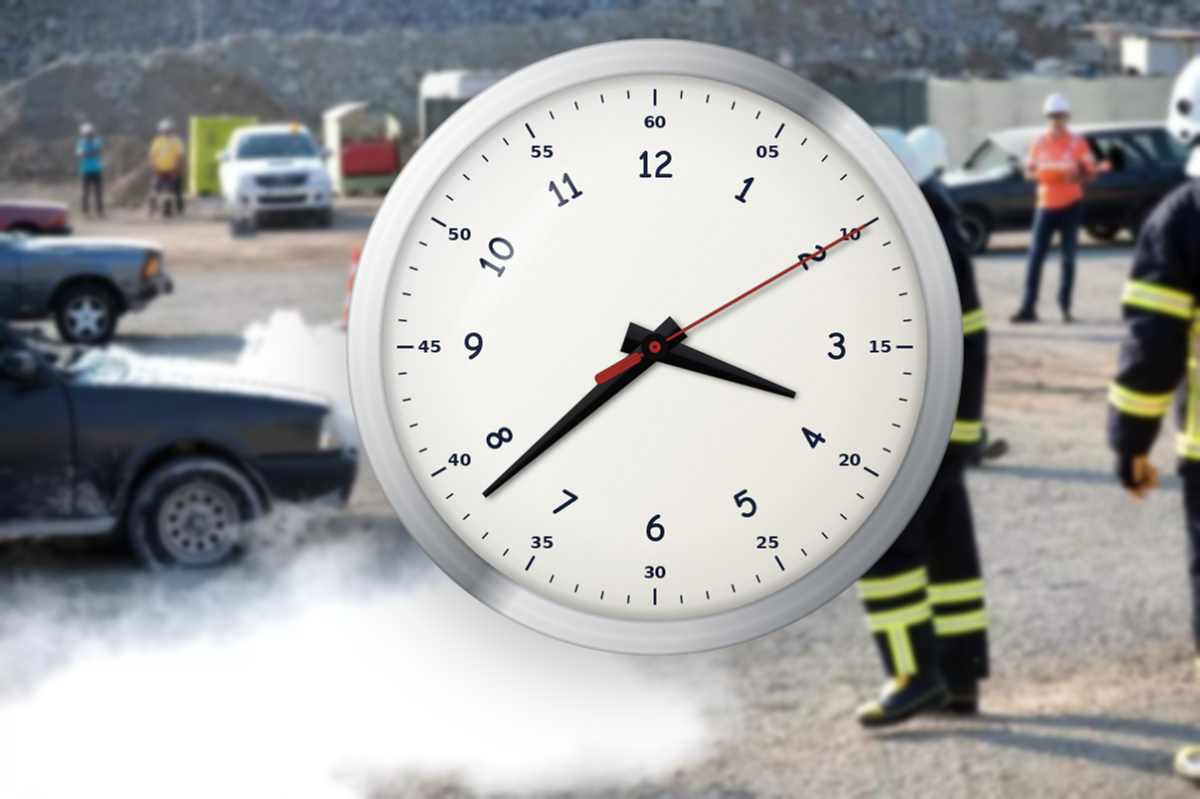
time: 3:38:10
